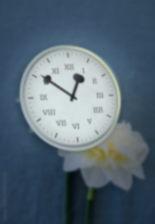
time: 12:51
